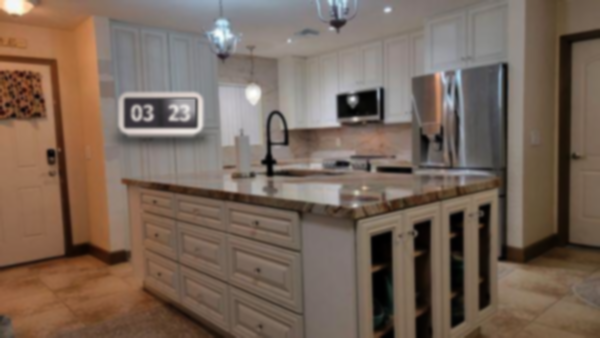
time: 3:23
